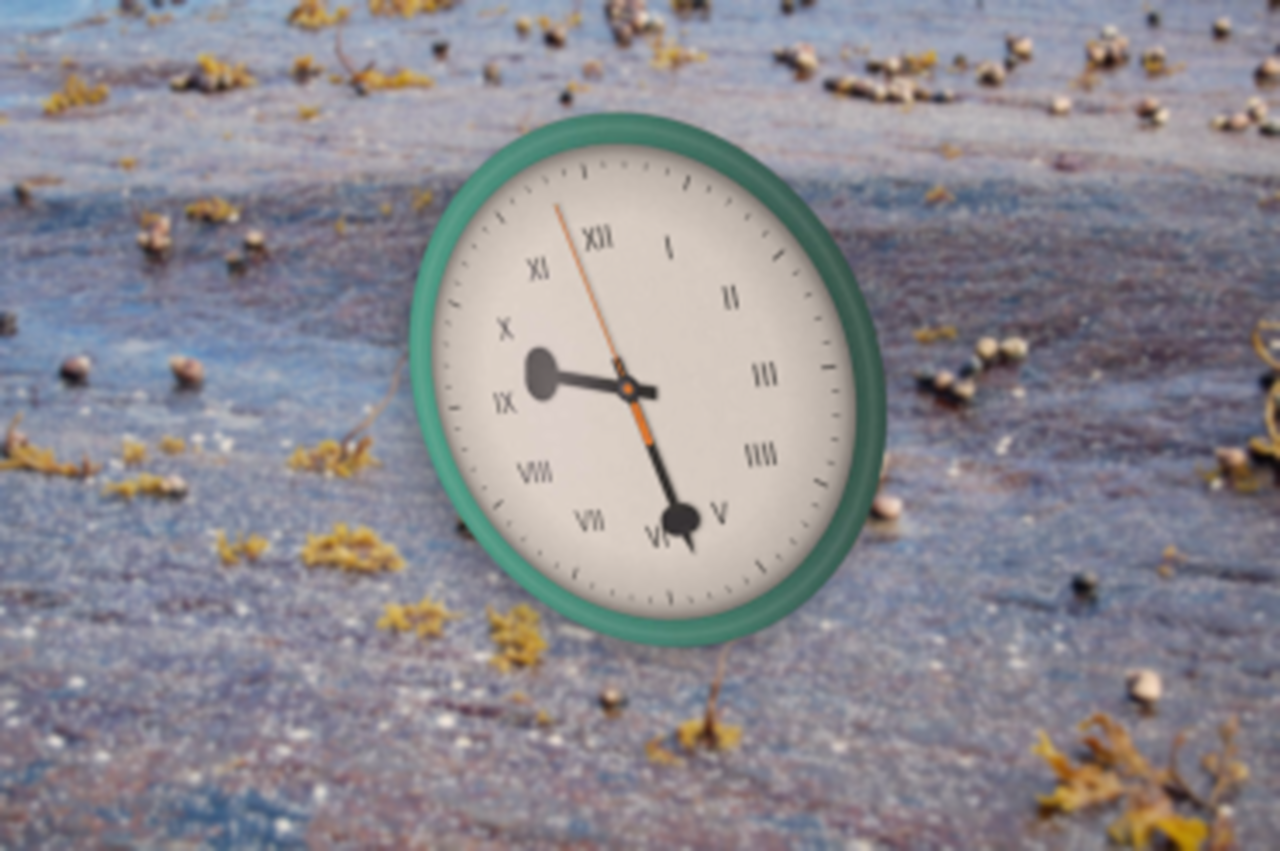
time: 9:27:58
